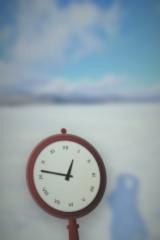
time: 12:47
